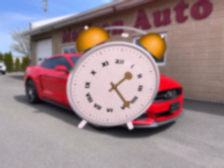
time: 1:23
